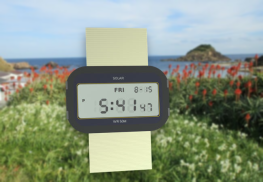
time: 5:41:47
